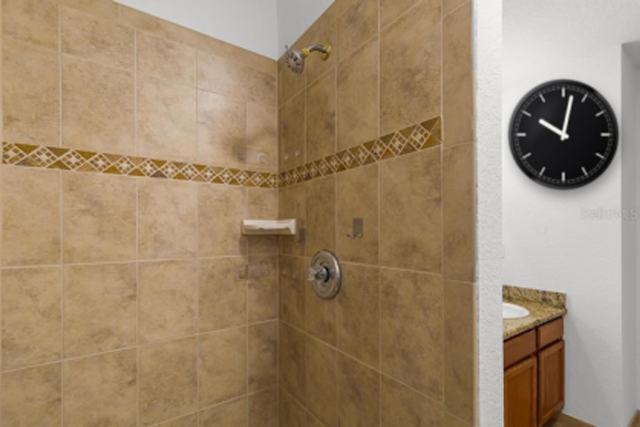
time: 10:02
